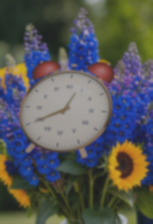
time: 12:40
